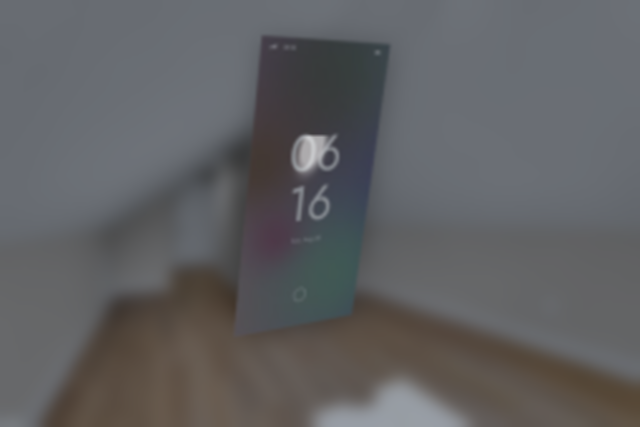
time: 6:16
